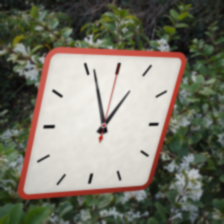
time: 12:56:00
